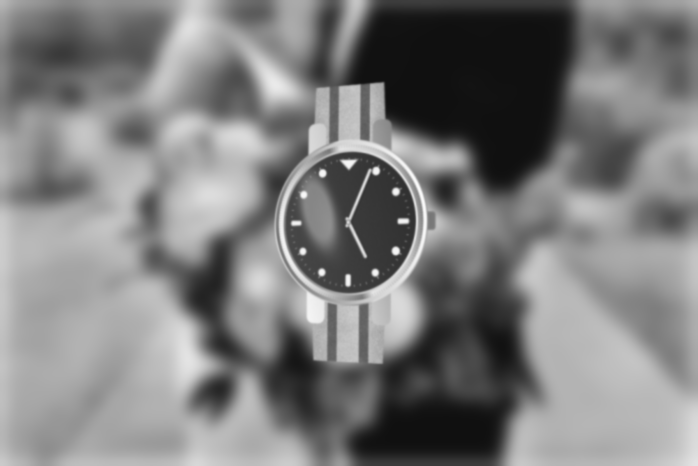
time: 5:04
